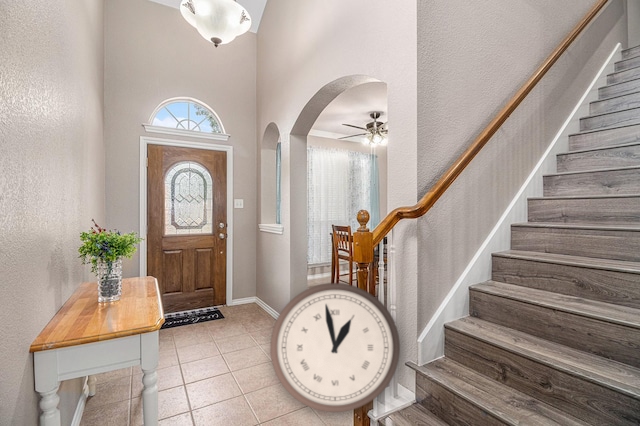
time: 12:58
